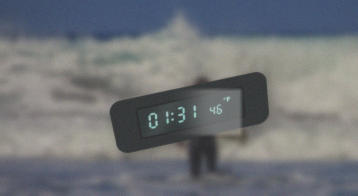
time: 1:31
